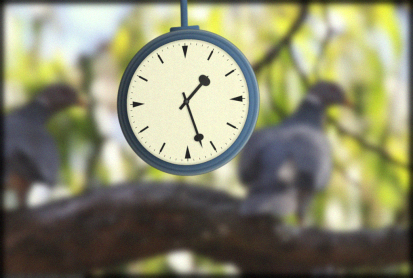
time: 1:27
